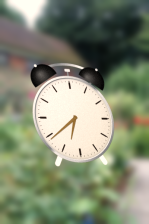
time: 6:39
